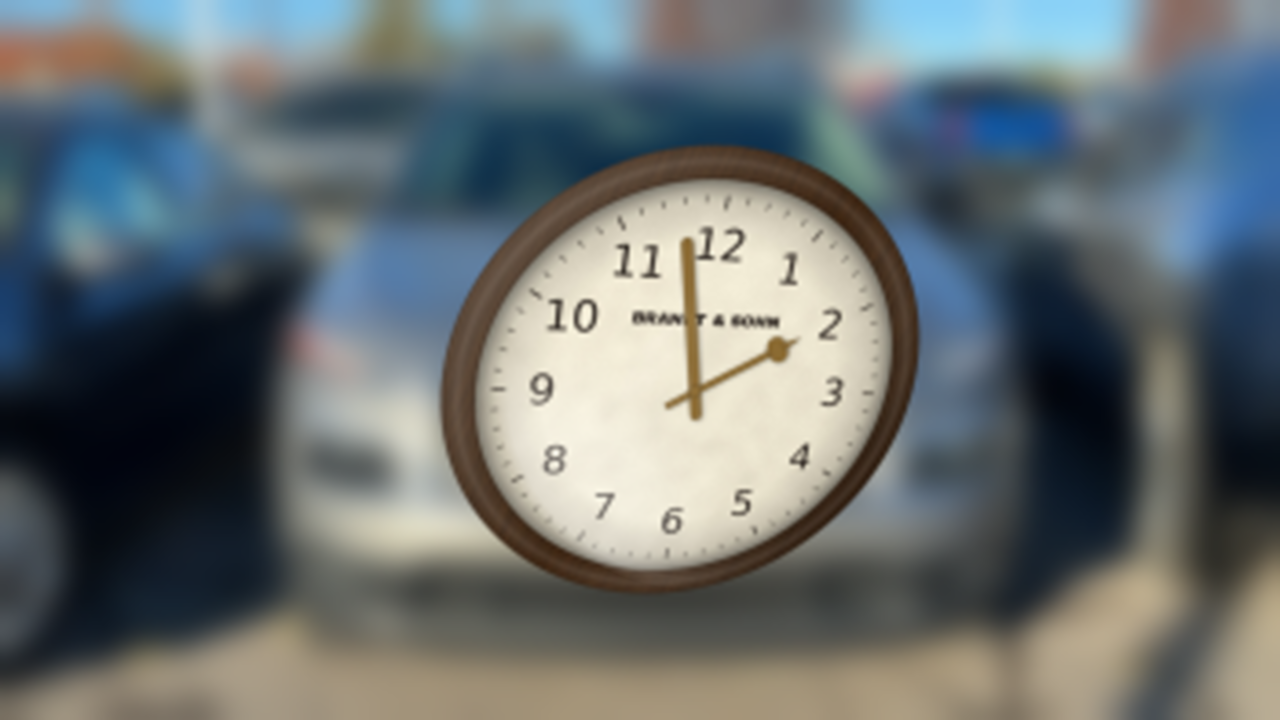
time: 1:58
